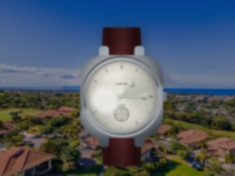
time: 1:15
